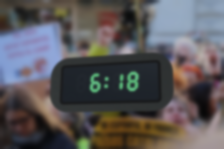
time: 6:18
